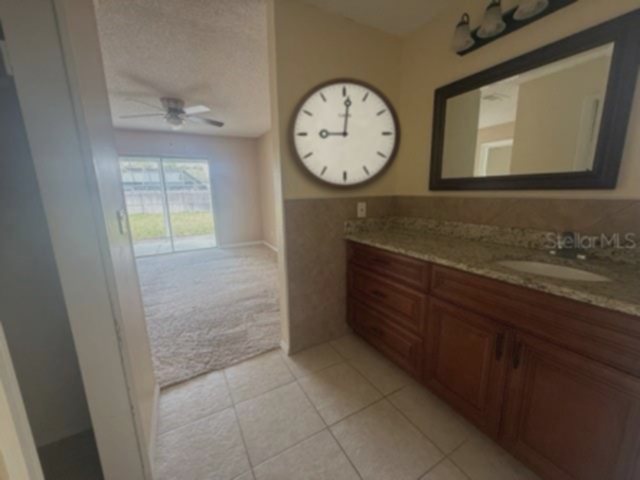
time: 9:01
